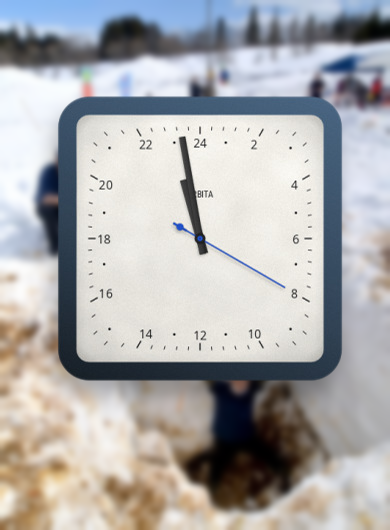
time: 22:58:20
